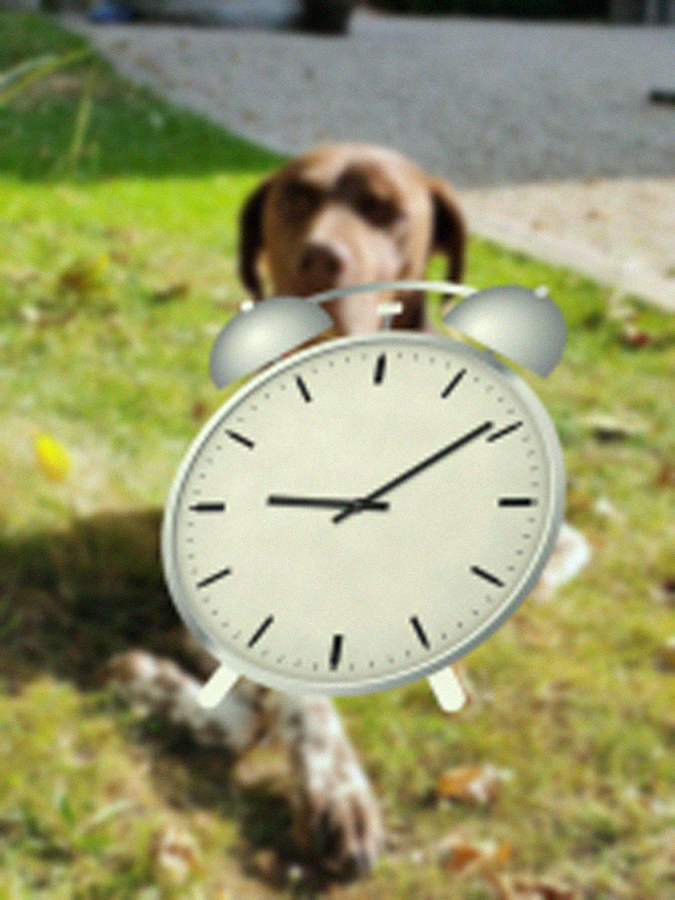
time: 9:09
